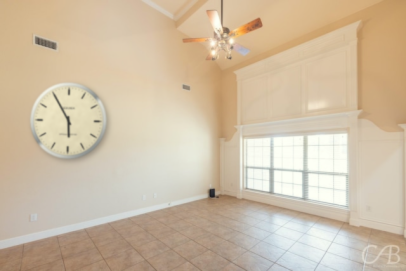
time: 5:55
